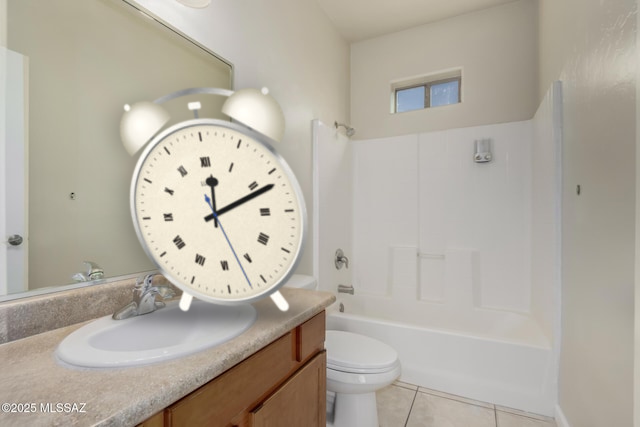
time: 12:11:27
